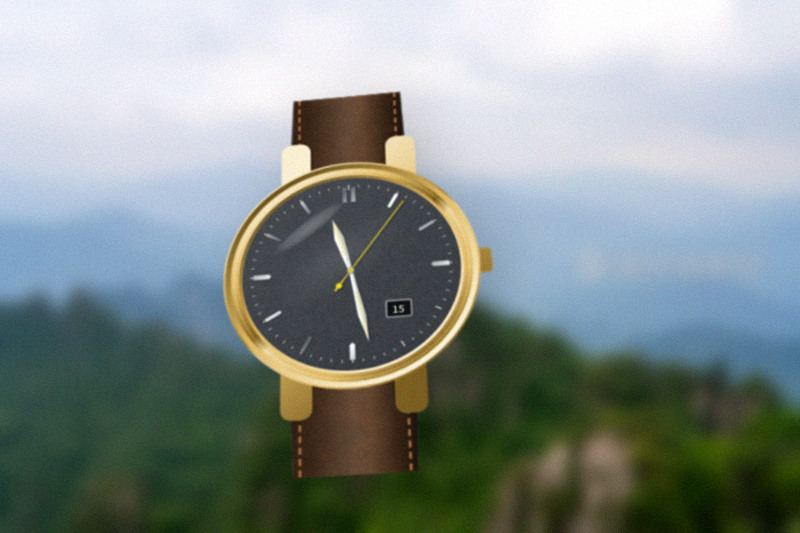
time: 11:28:06
